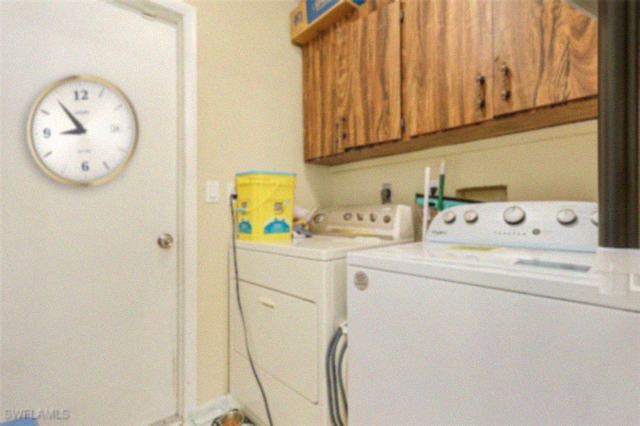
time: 8:54
